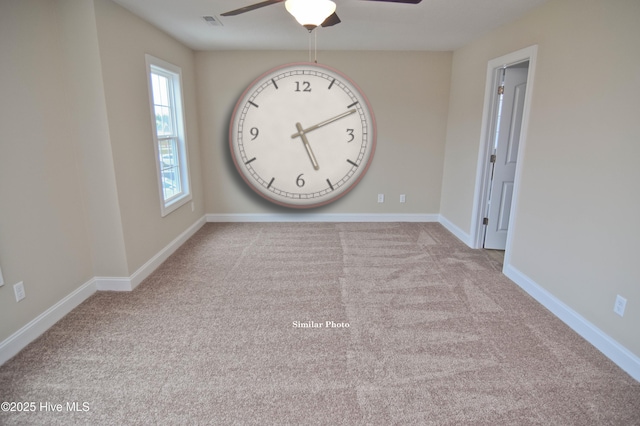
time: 5:11
